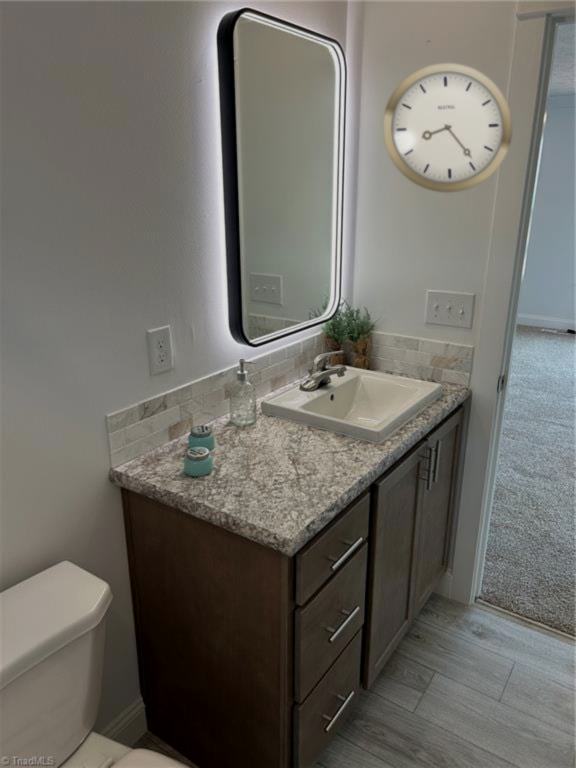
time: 8:24
